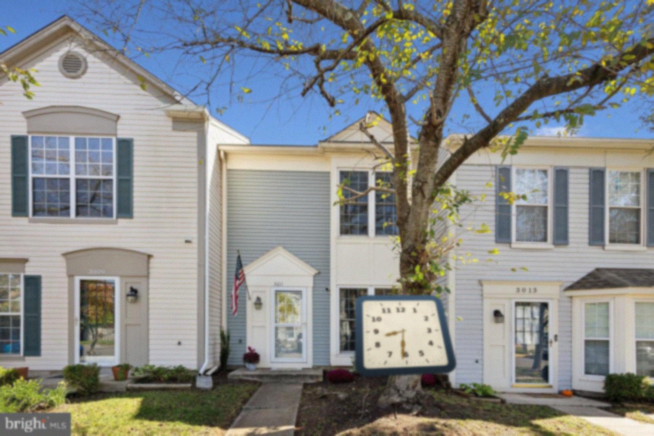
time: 8:31
